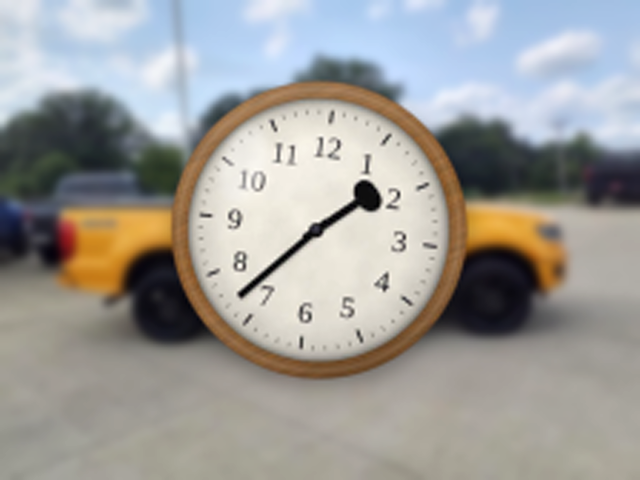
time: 1:37
